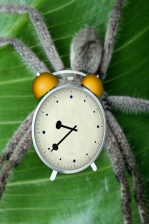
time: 9:39
